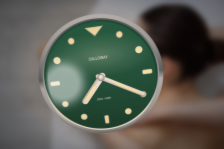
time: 7:20
